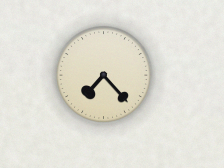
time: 7:23
